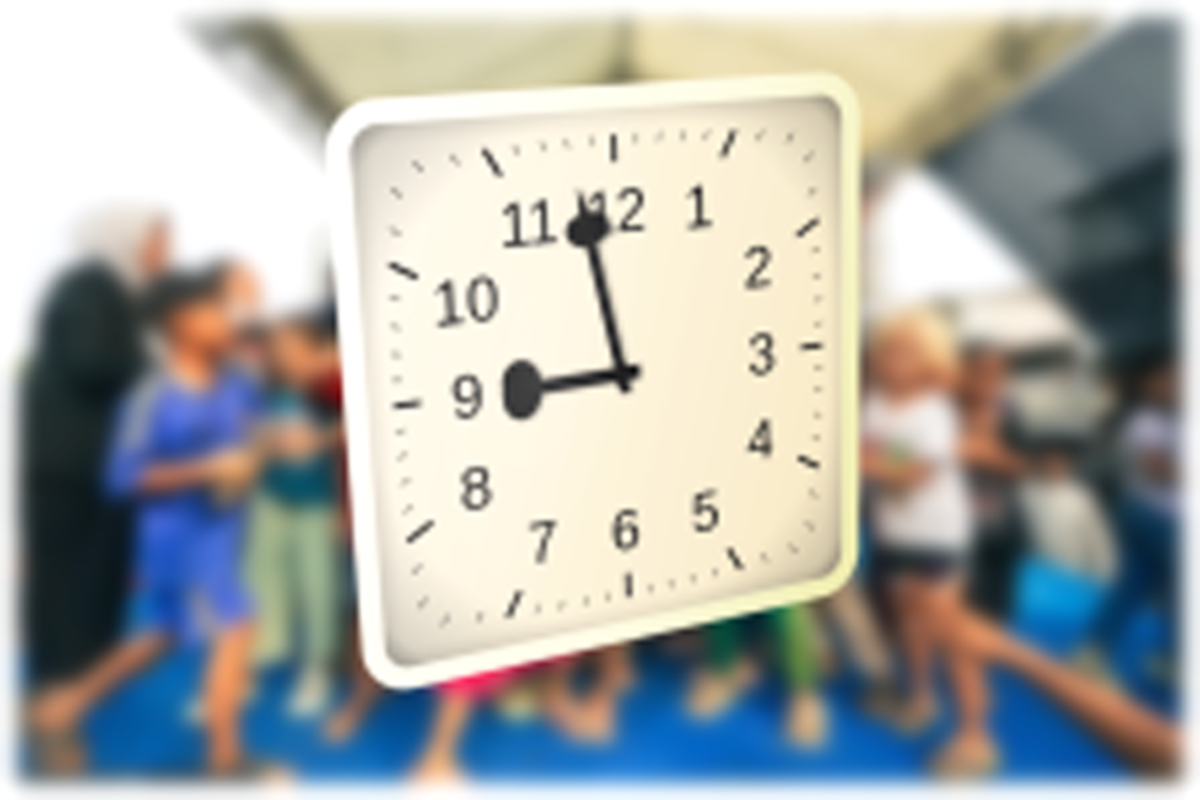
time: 8:58
